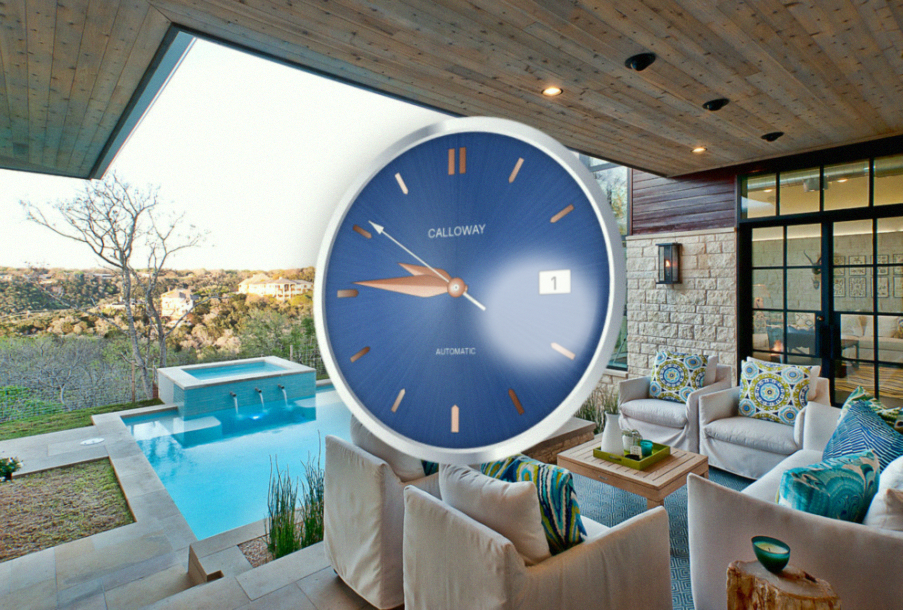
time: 9:45:51
